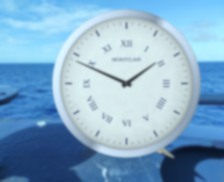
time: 1:49
